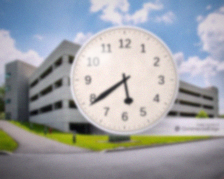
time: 5:39
